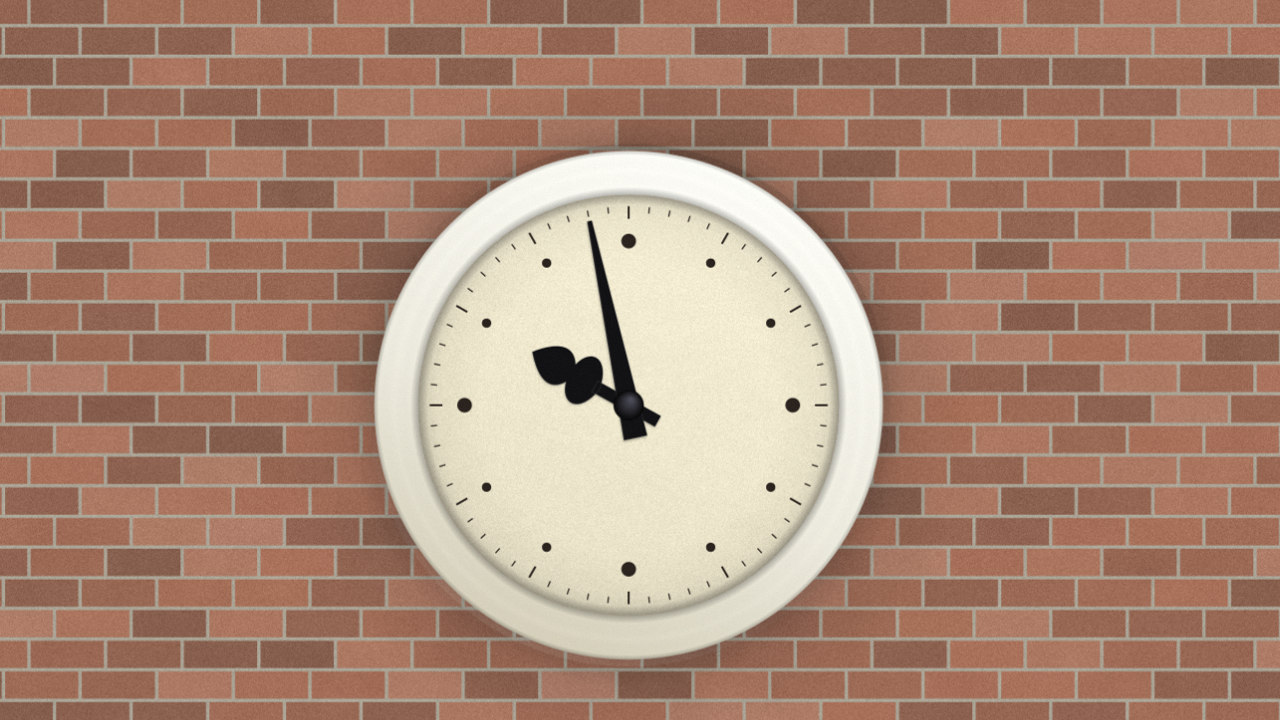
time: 9:58
